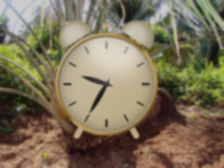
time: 9:35
